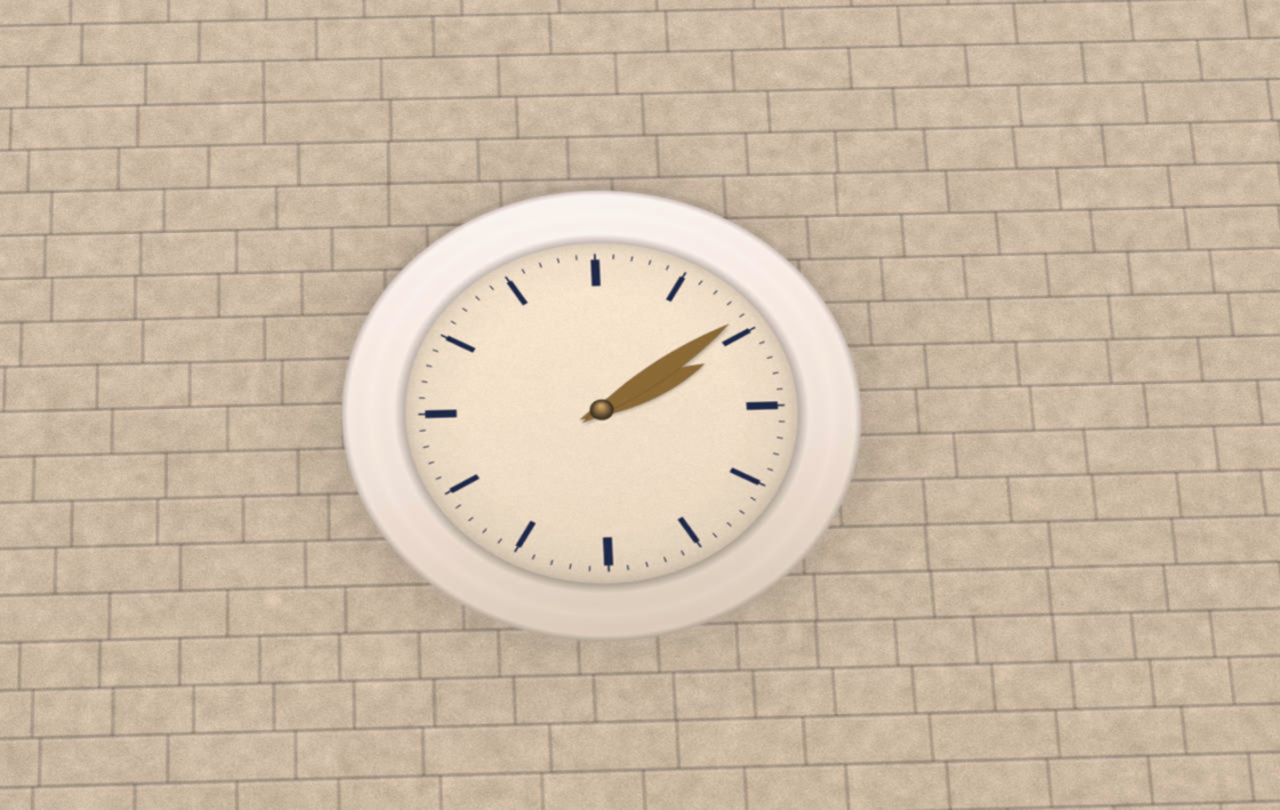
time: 2:09
